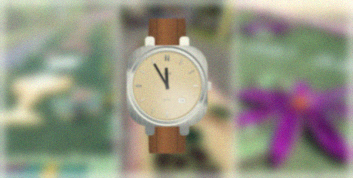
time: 11:55
